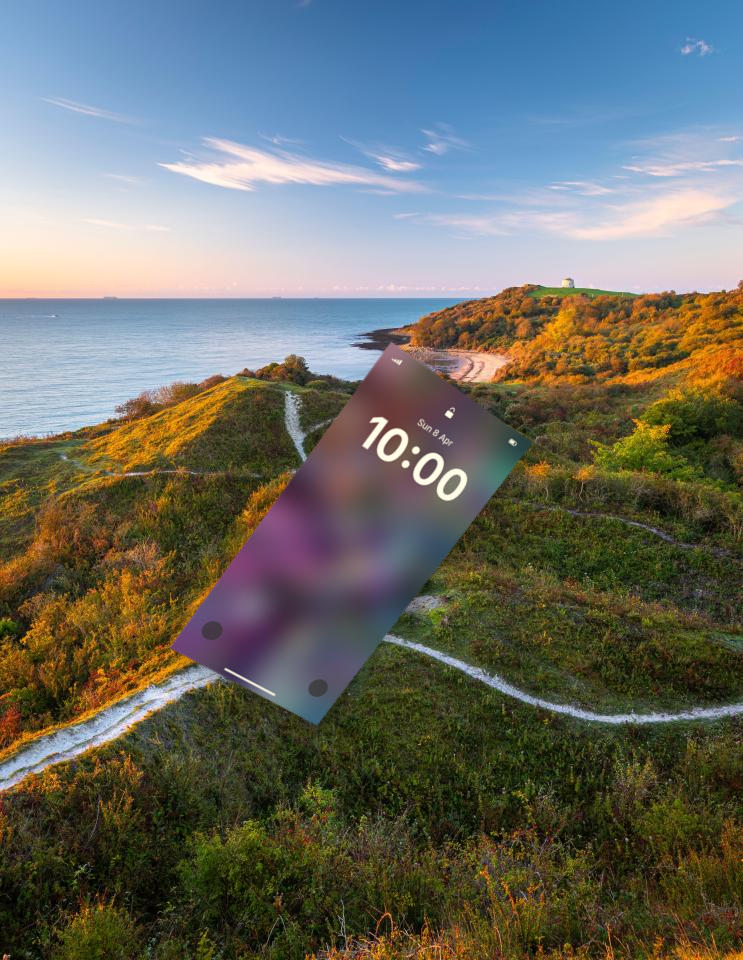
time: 10:00
